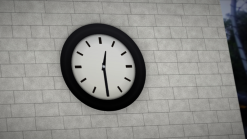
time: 12:30
